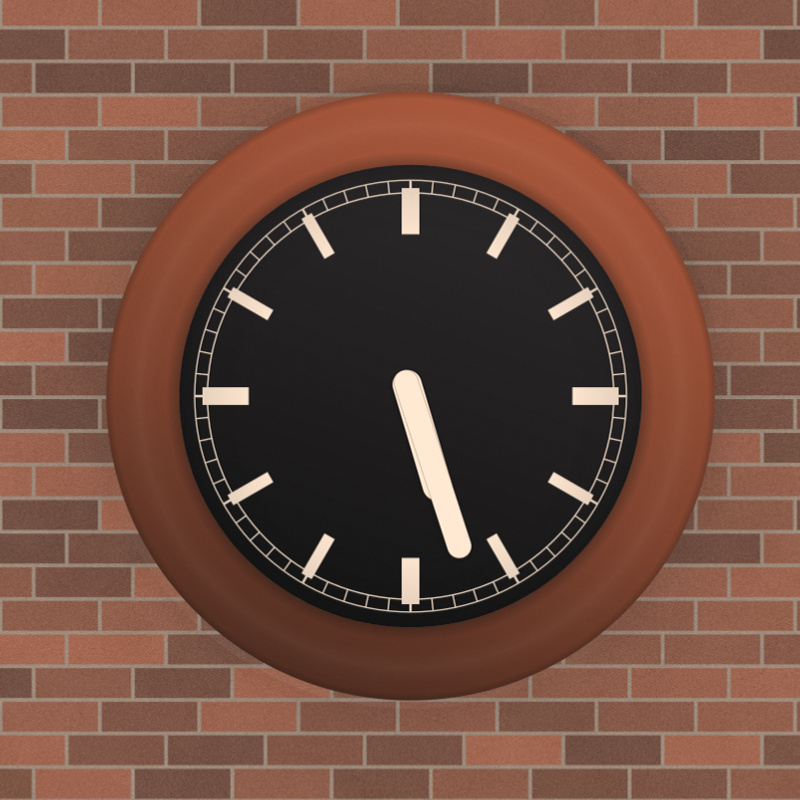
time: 5:27
